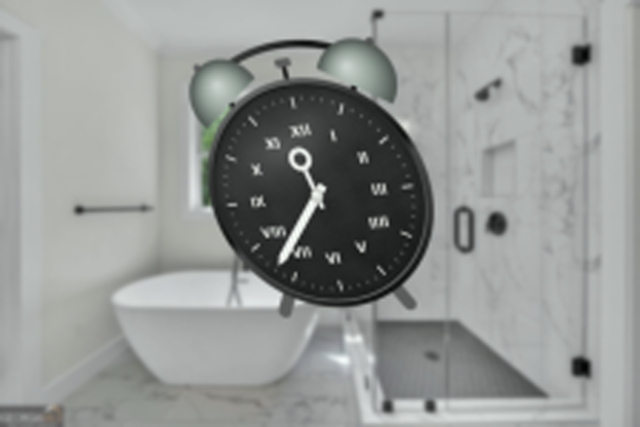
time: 11:37
